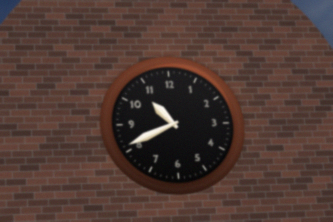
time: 10:41
